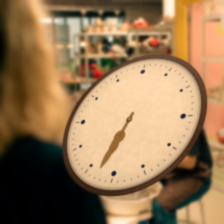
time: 6:33
